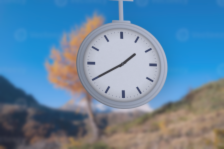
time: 1:40
